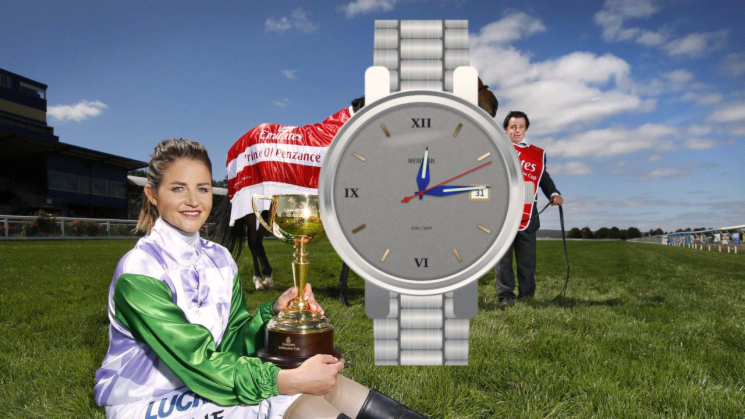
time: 12:14:11
